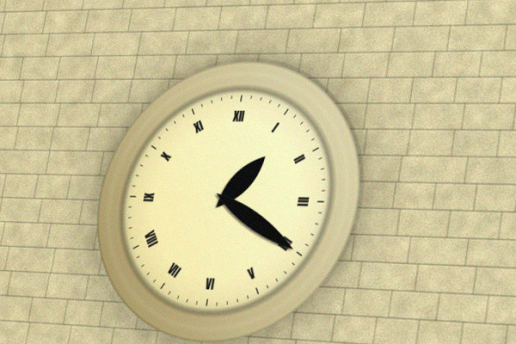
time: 1:20
